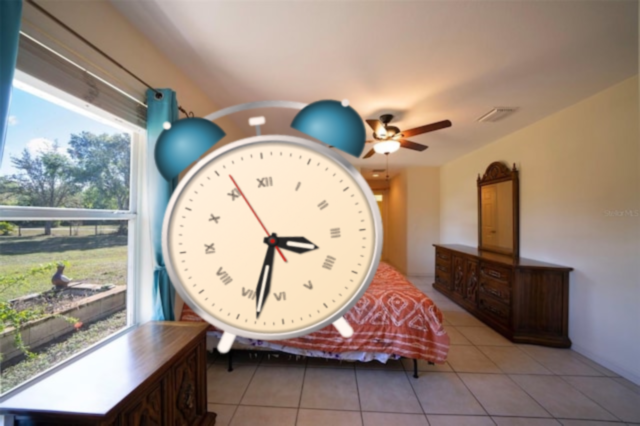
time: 3:32:56
